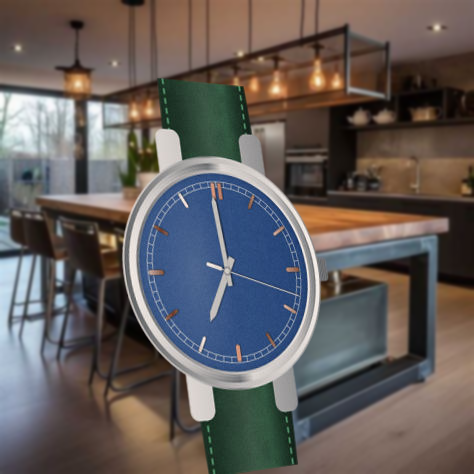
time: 6:59:18
